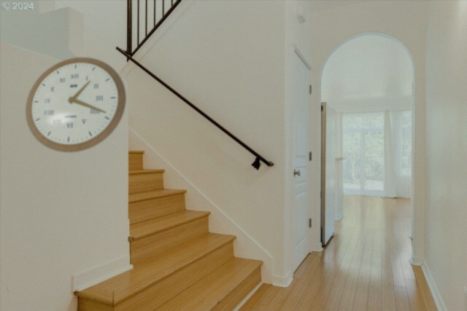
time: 1:19
